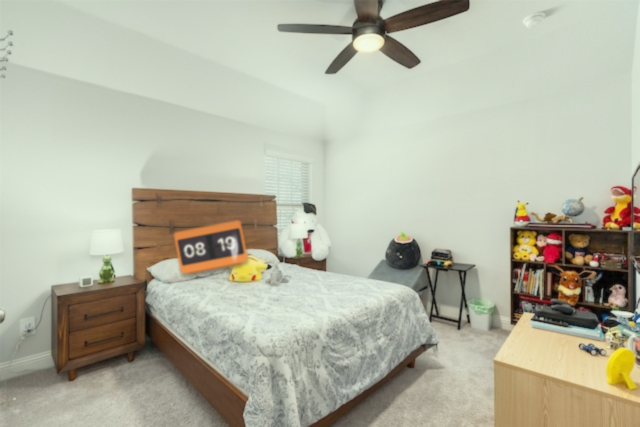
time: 8:19
